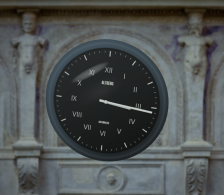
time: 3:16
